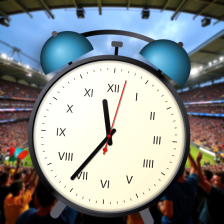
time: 11:36:02
